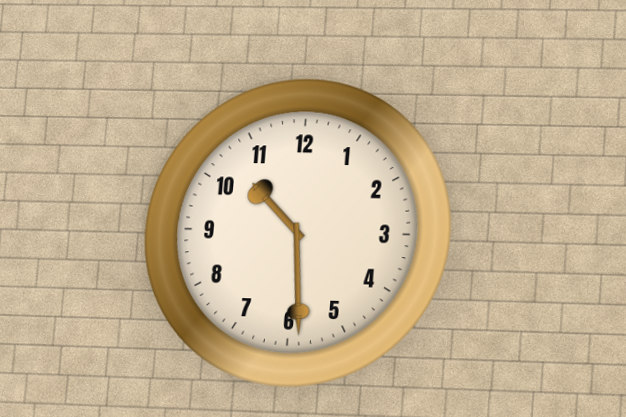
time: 10:29
